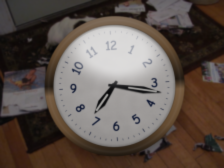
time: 7:17
